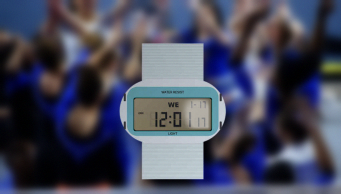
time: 12:01:17
